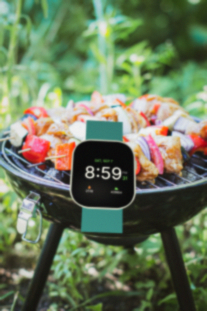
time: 8:59
